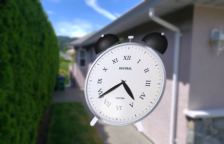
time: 4:39
